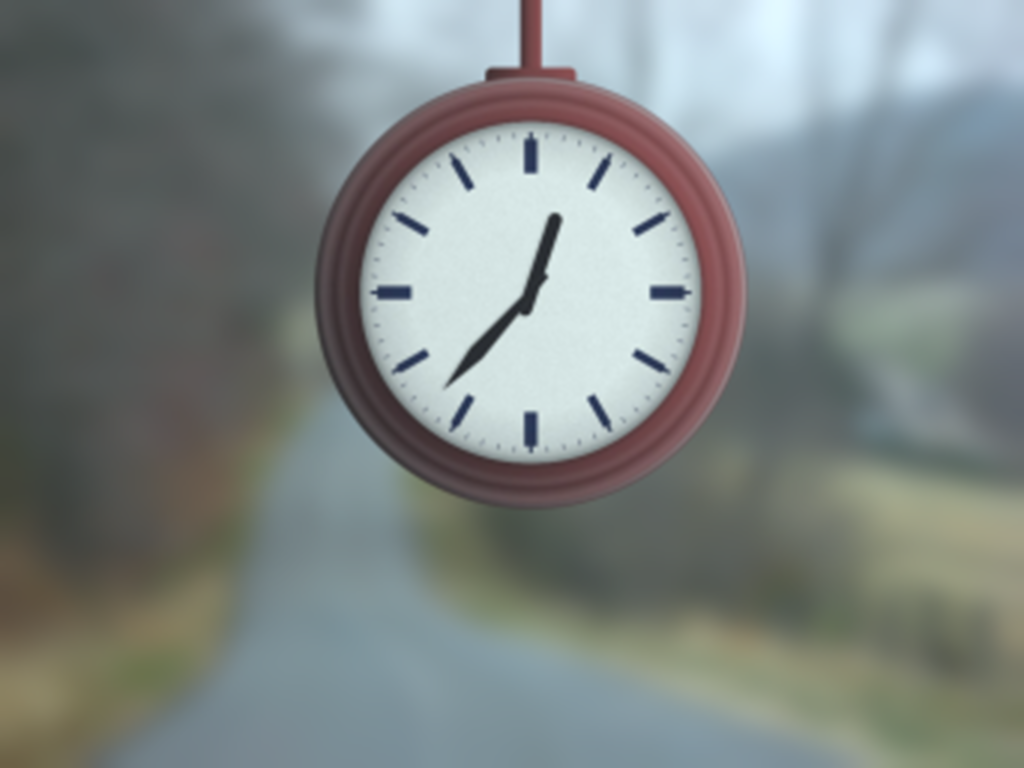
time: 12:37
